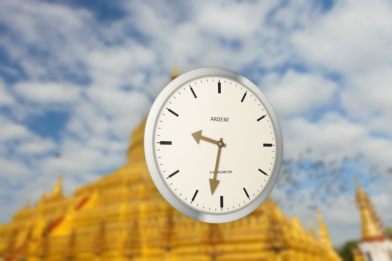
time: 9:32
